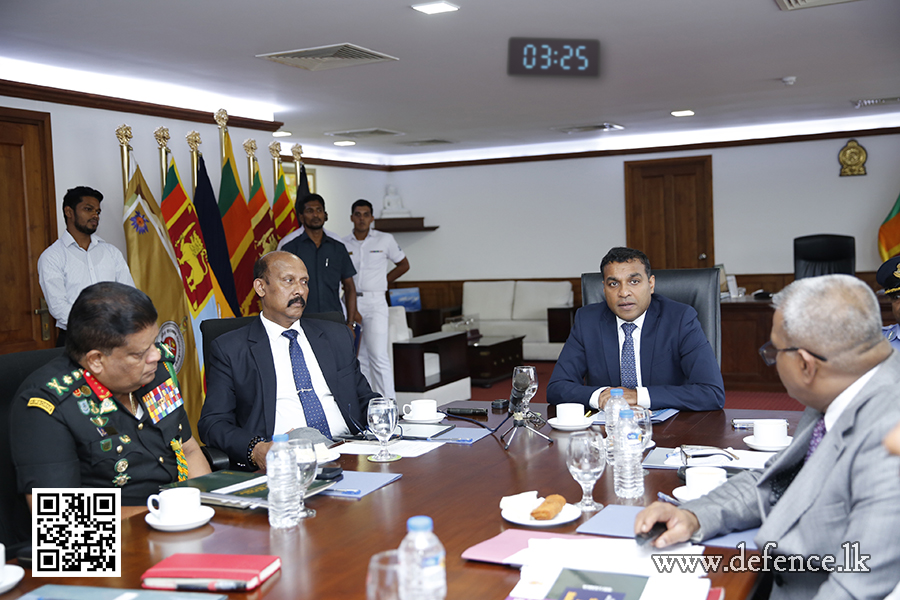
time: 3:25
